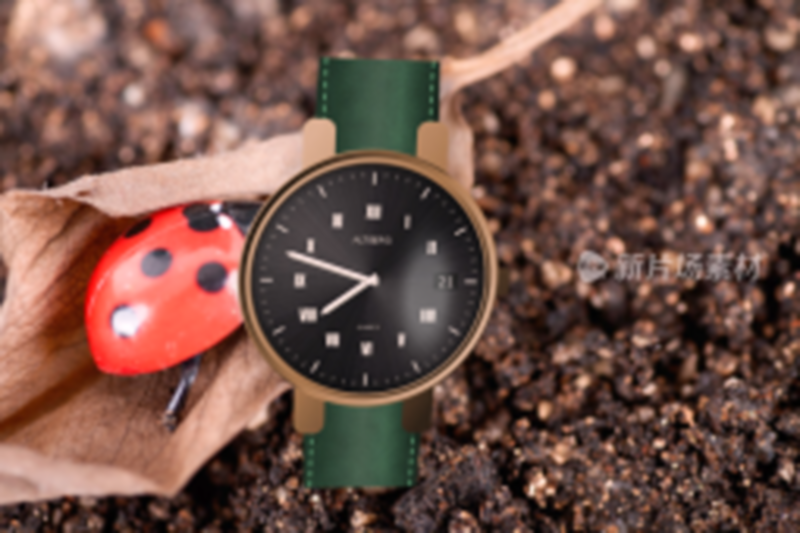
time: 7:48
